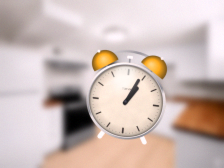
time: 1:04
